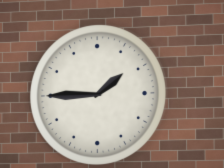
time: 1:45
